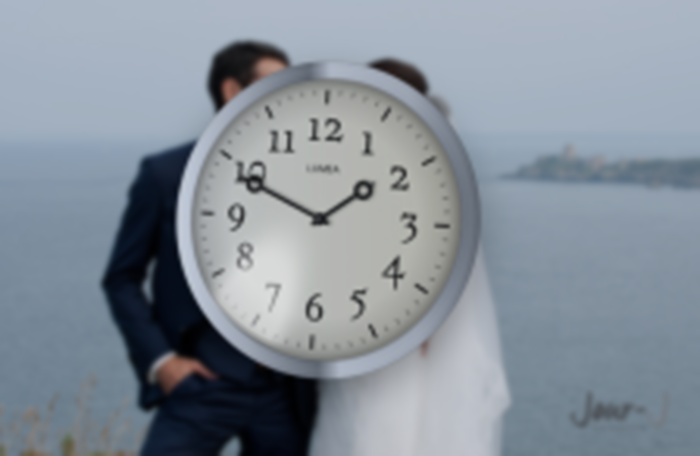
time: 1:49
